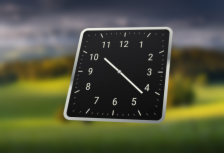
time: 10:22
